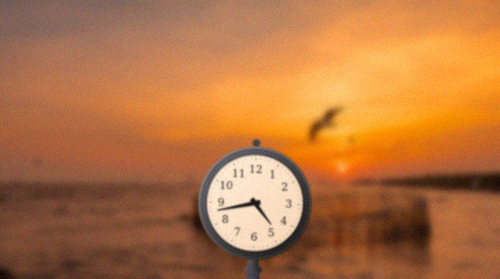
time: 4:43
